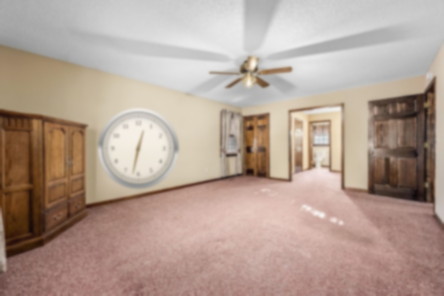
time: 12:32
